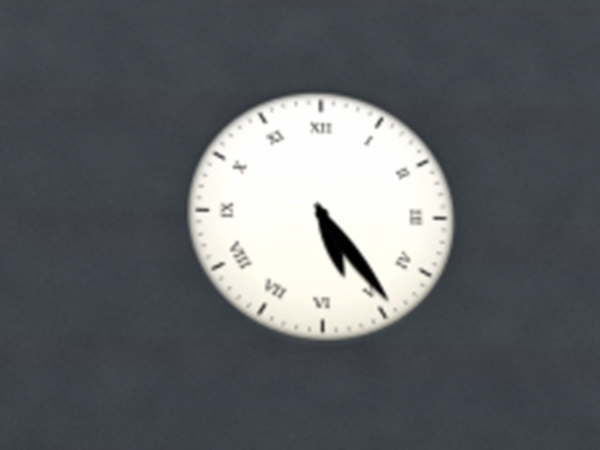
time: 5:24
